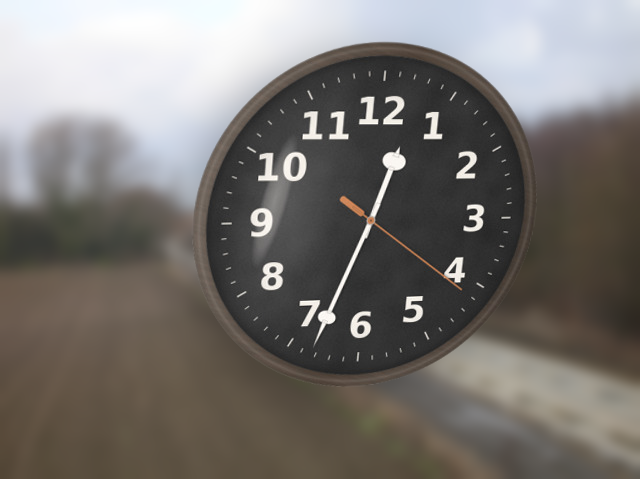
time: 12:33:21
